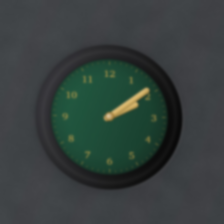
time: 2:09
